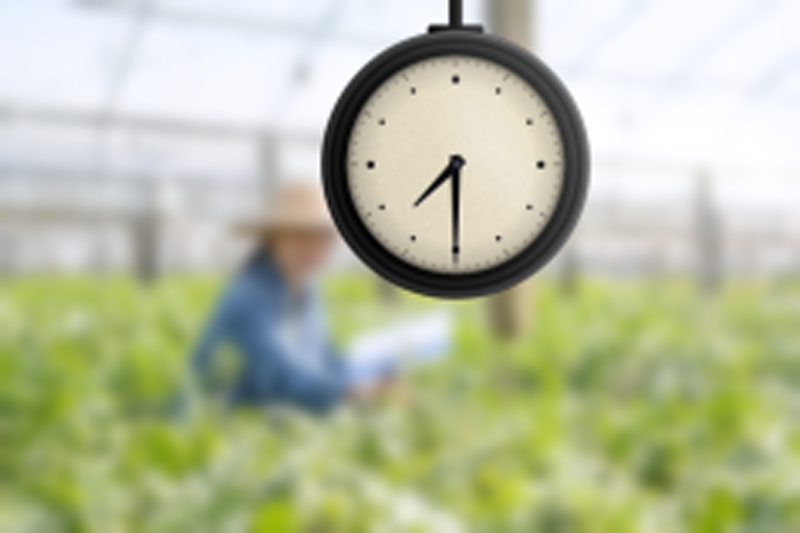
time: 7:30
